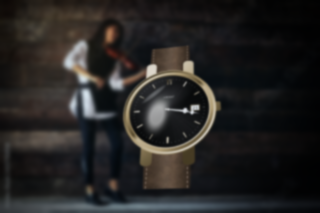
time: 3:17
